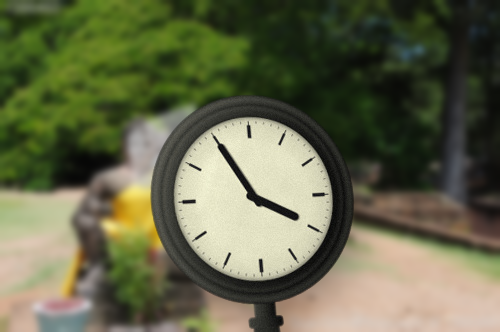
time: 3:55
